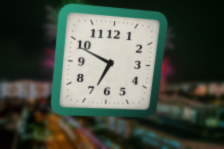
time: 6:49
